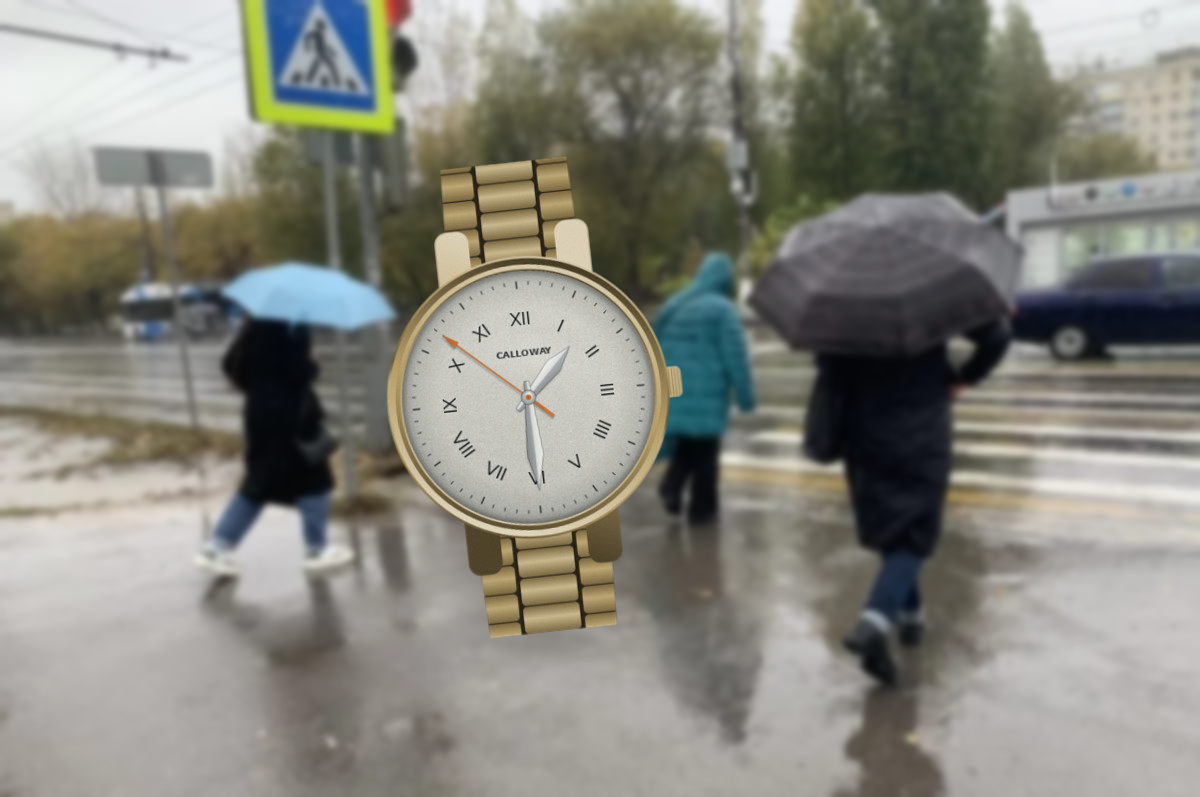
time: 1:29:52
